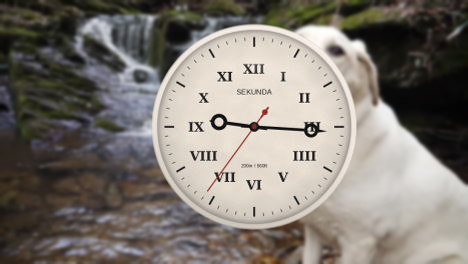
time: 9:15:36
